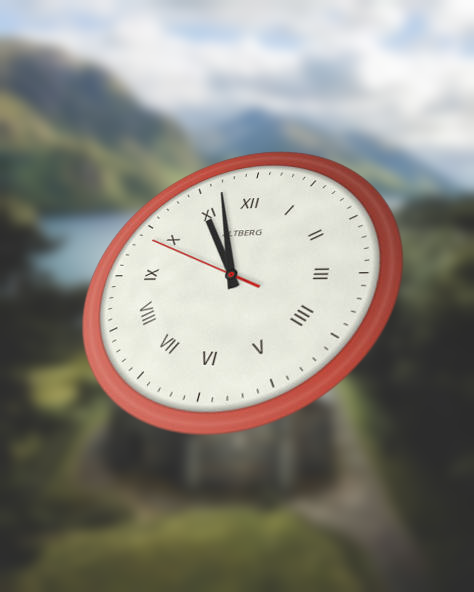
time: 10:56:49
